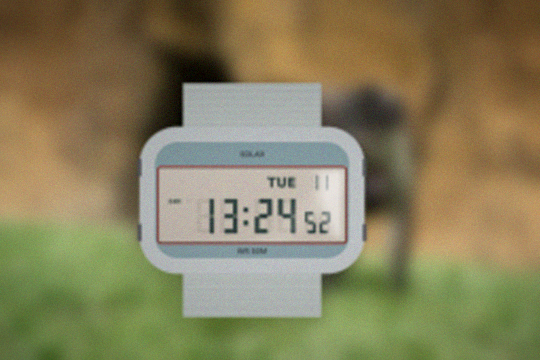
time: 13:24:52
